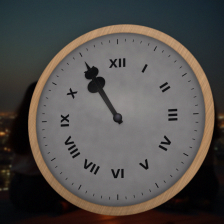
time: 10:55
